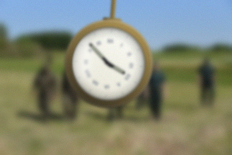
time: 3:52
